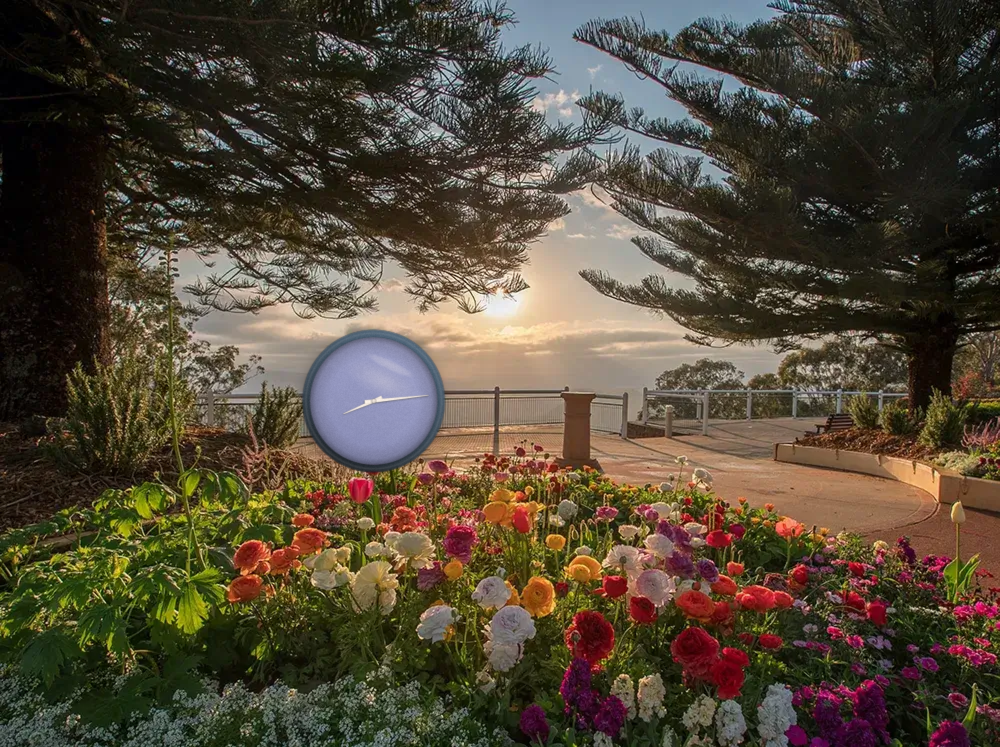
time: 8:14
